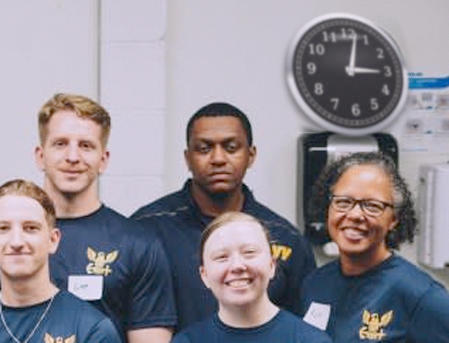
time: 3:02
